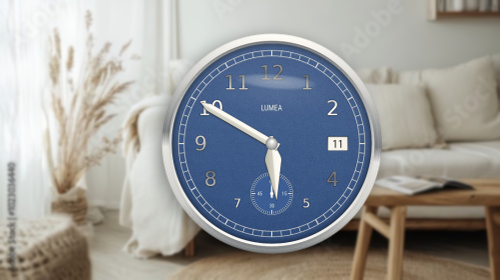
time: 5:50
